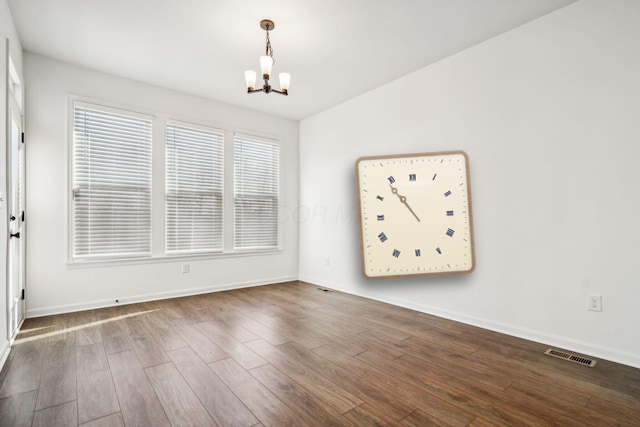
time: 10:54
